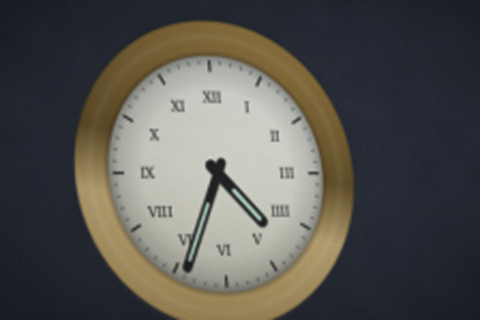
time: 4:34
